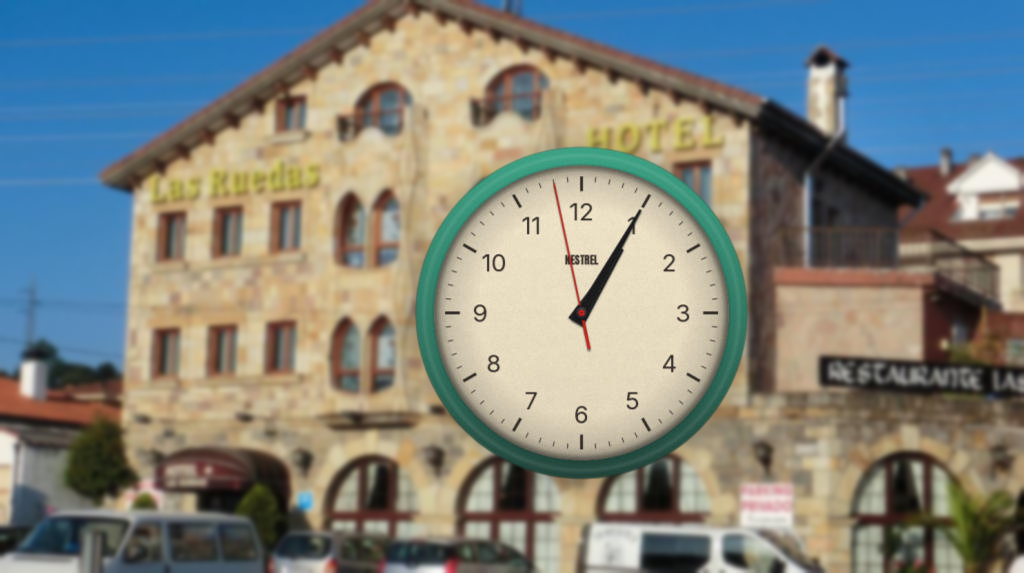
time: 1:04:58
